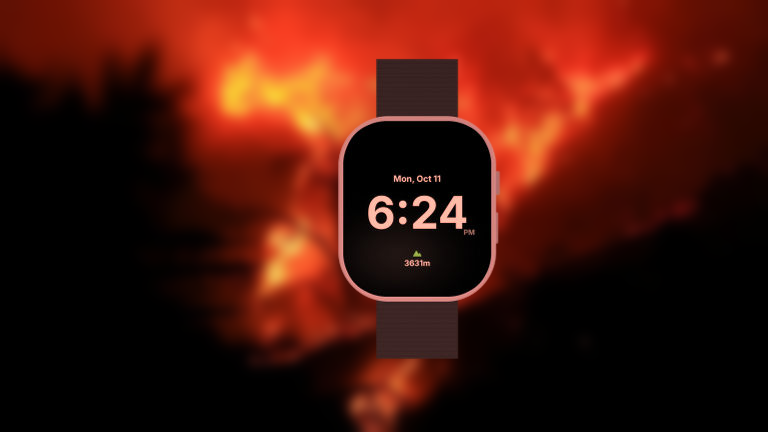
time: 6:24
